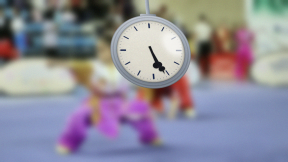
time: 5:26
